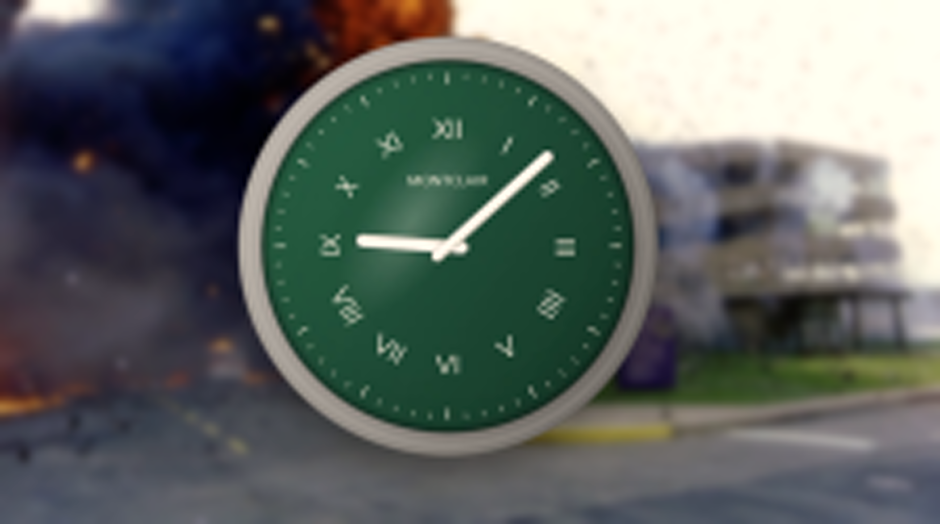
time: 9:08
